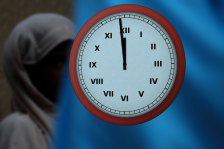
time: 11:59
